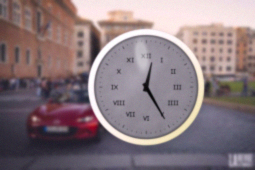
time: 12:25
